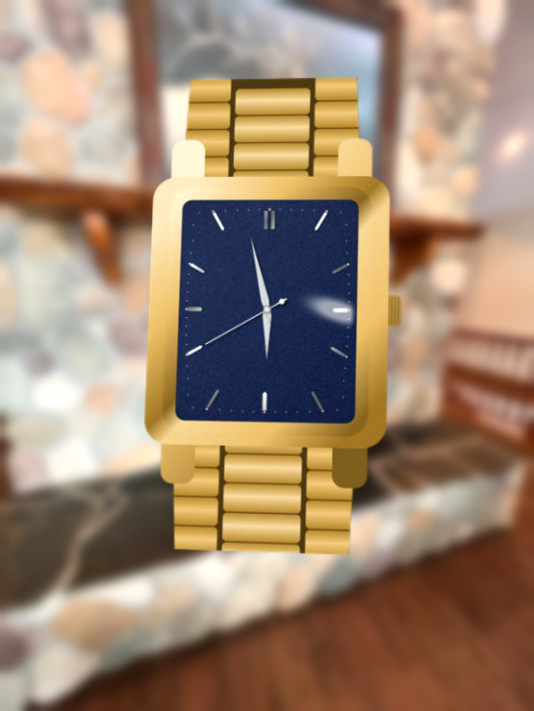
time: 5:57:40
